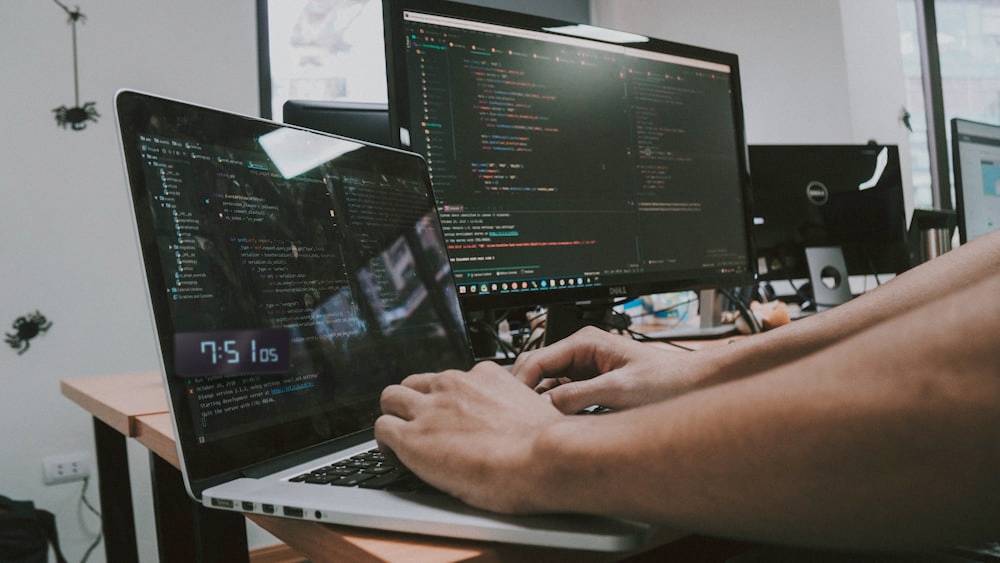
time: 7:51:05
